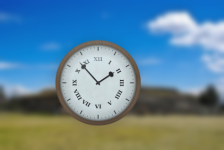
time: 1:53
